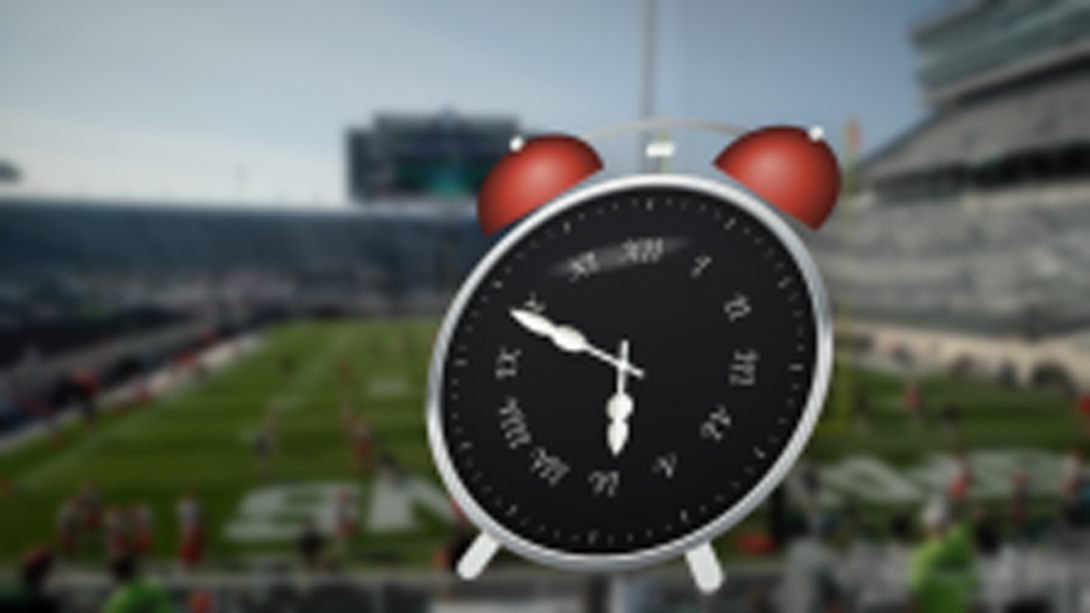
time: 5:49
